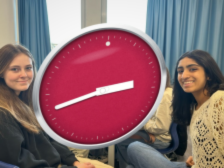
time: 2:42
